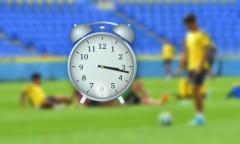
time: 3:17
